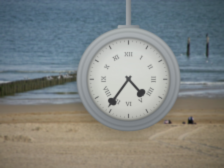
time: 4:36
